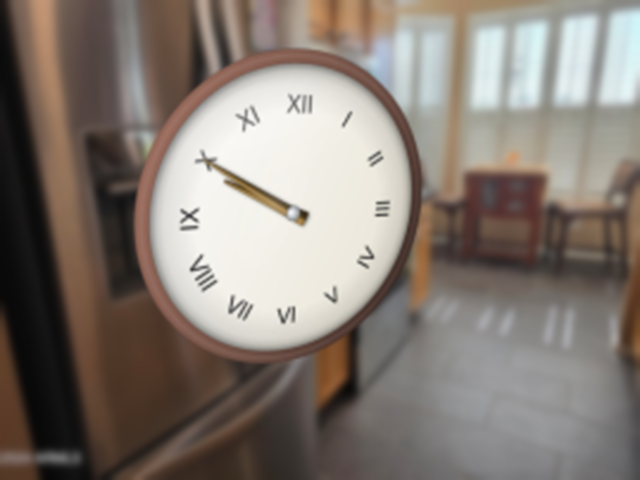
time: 9:50
